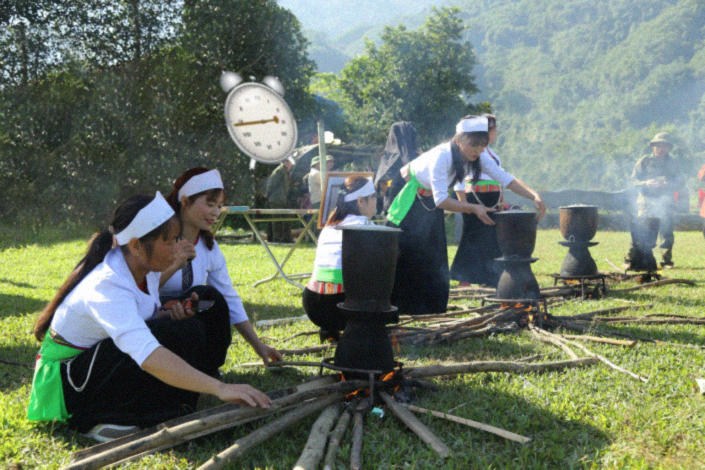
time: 2:44
